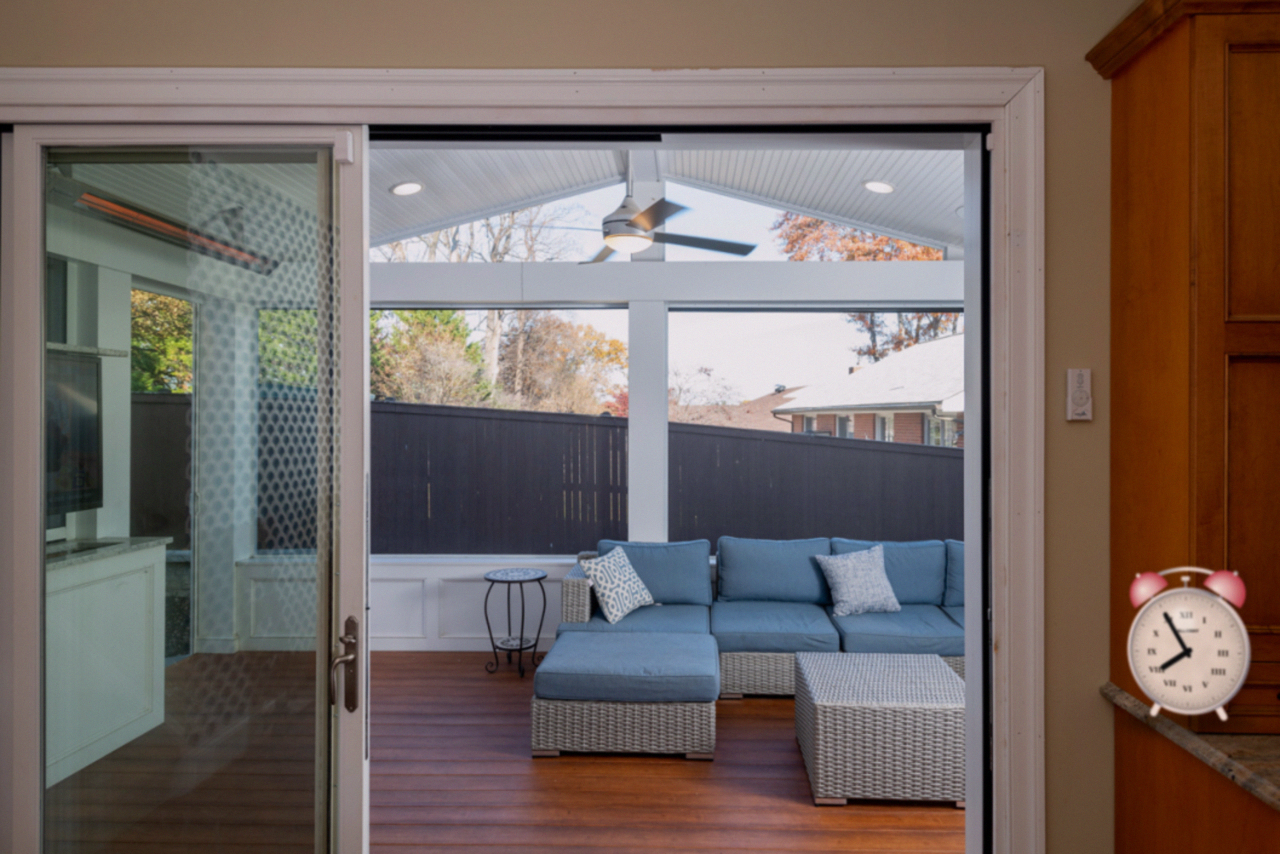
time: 7:55
